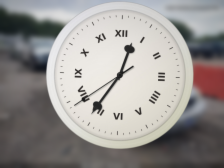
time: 12:35:39
